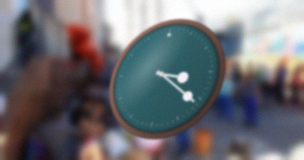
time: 3:21
